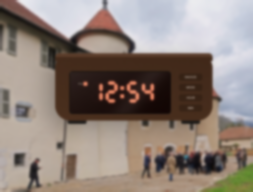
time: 12:54
